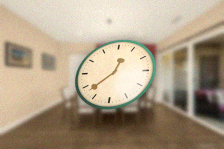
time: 12:38
